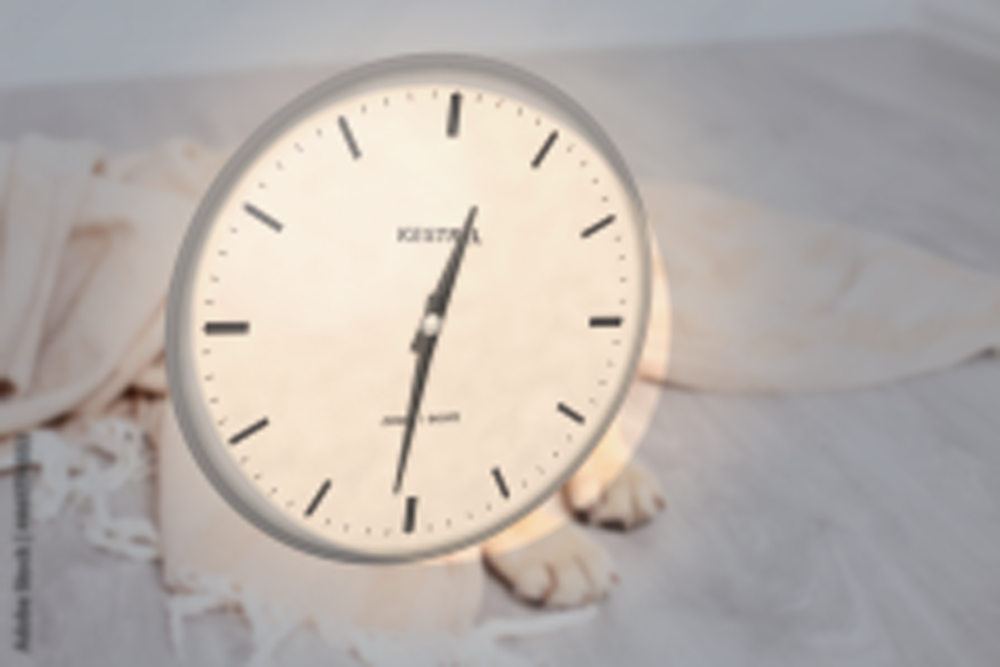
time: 12:31
